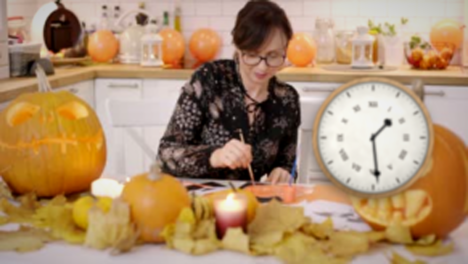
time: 1:29
